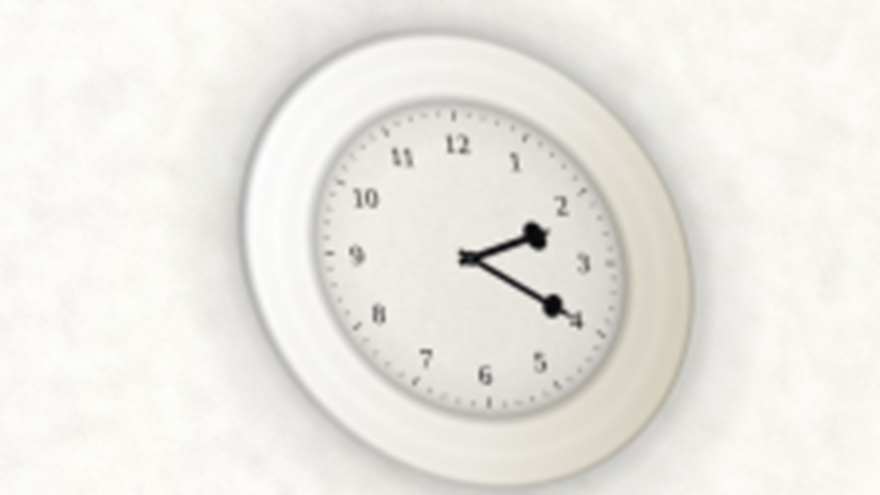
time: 2:20
